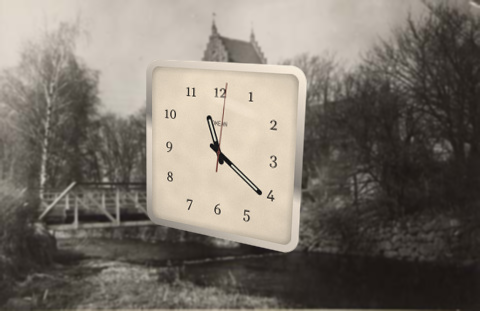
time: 11:21:01
